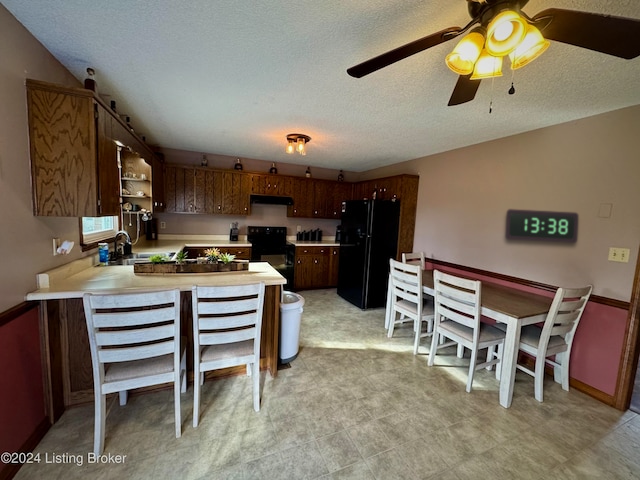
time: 13:38
